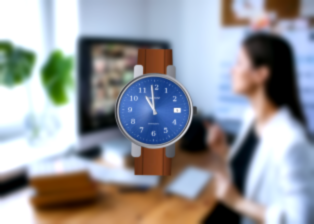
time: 10:59
